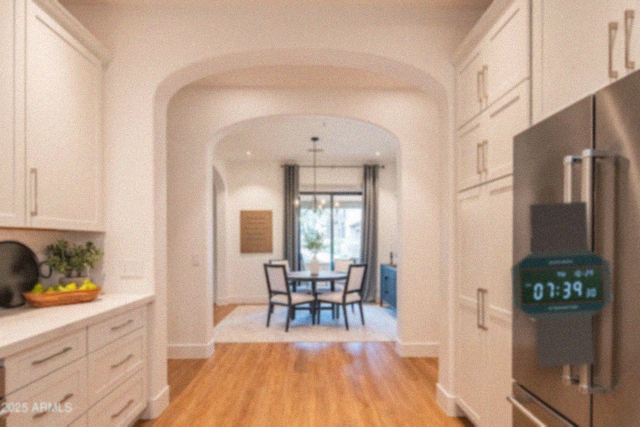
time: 7:39
